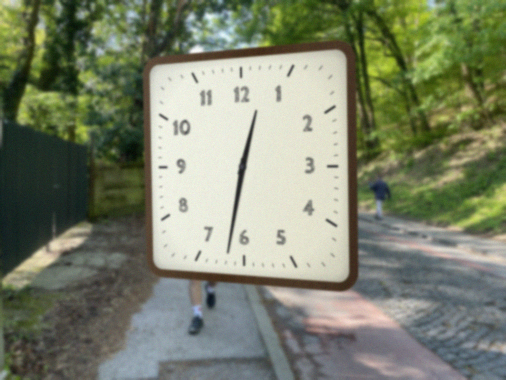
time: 12:32
